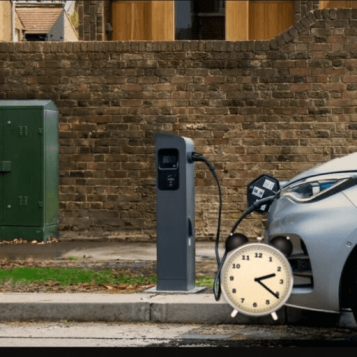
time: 2:21
